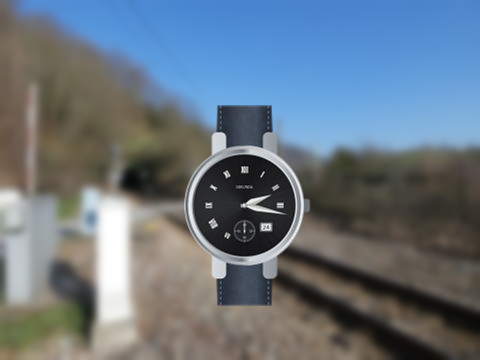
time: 2:17
